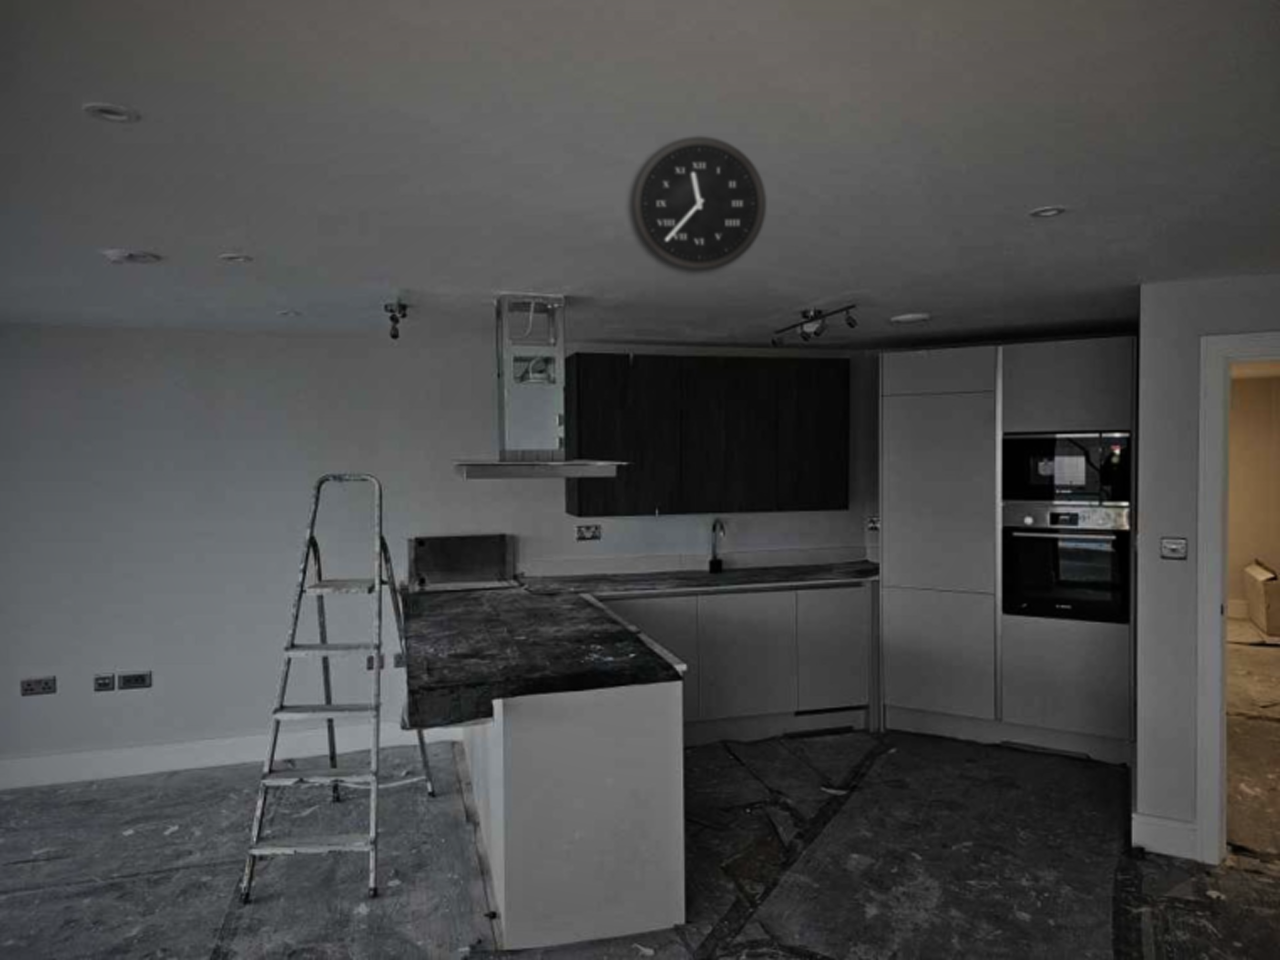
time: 11:37
